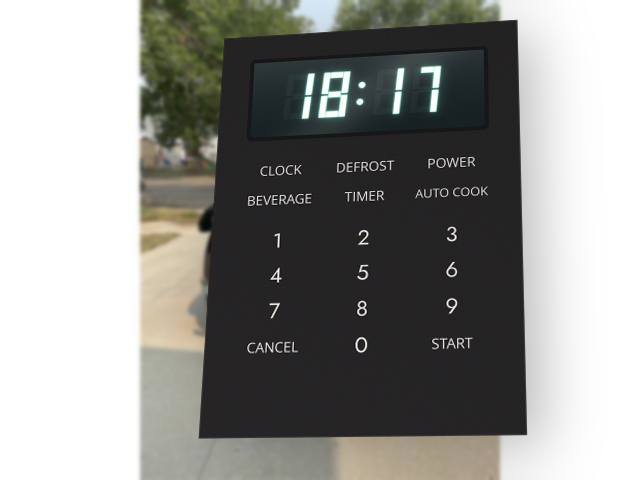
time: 18:17
